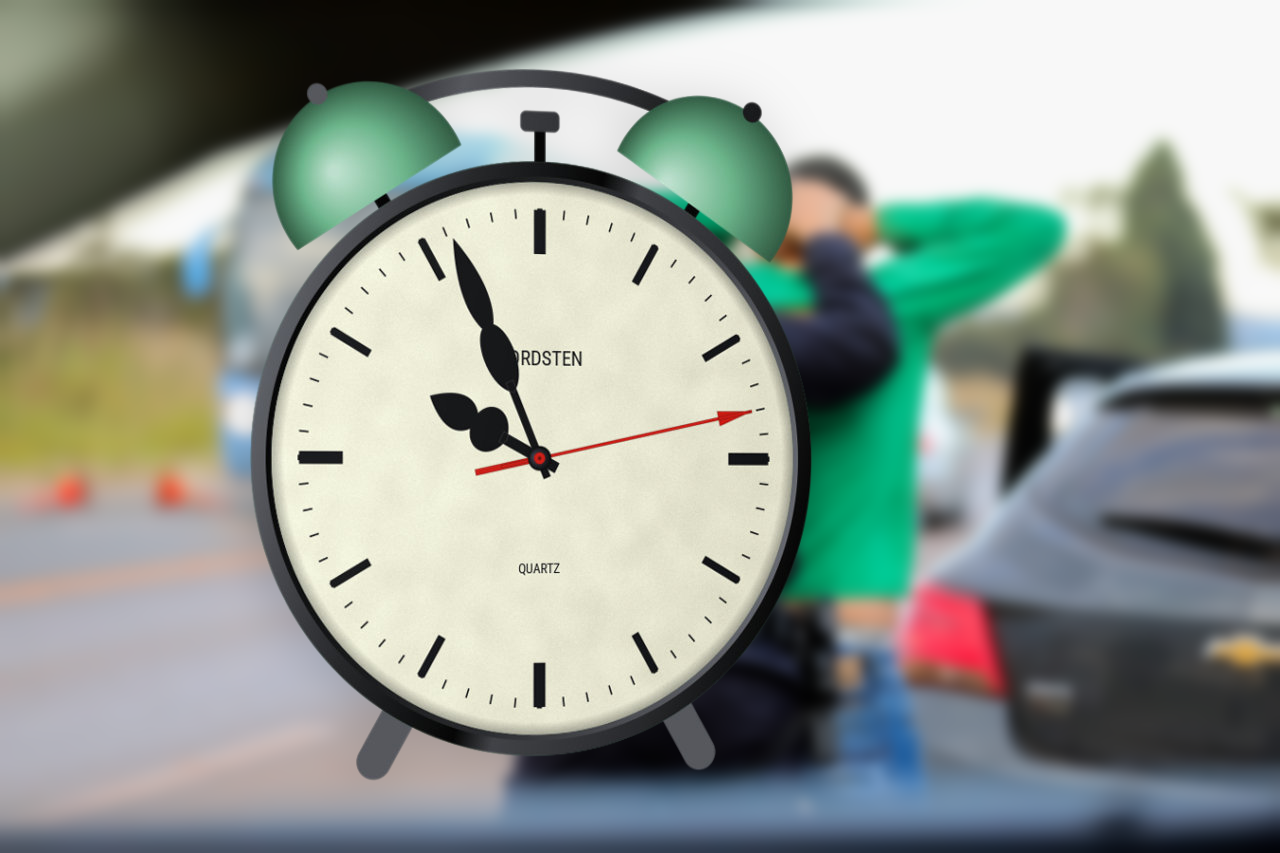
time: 9:56:13
